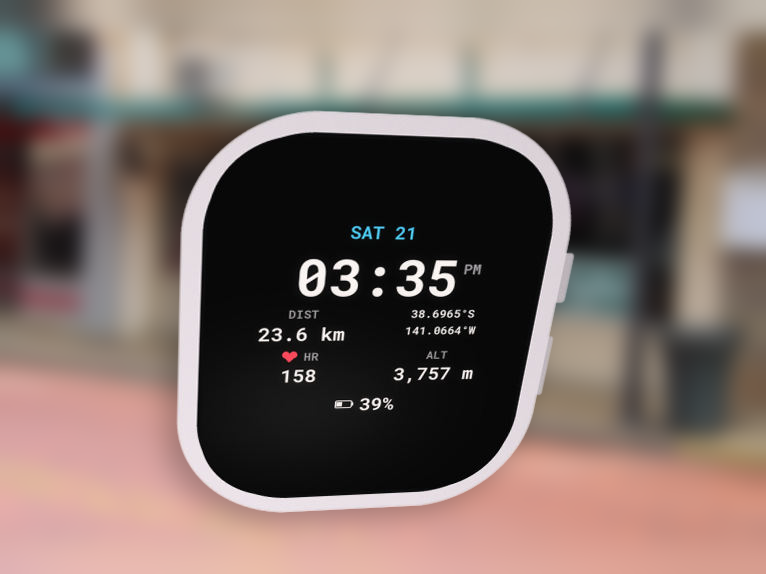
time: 3:35
